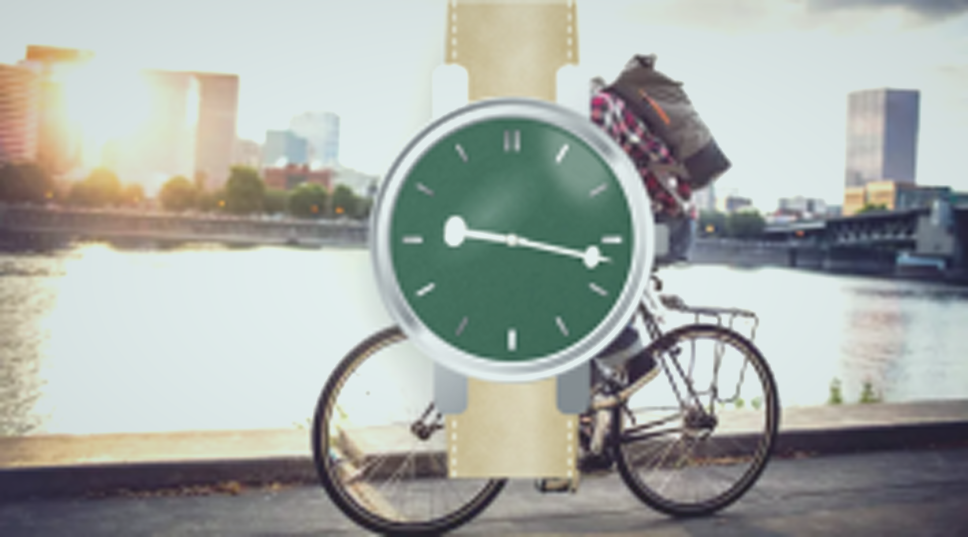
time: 9:17
